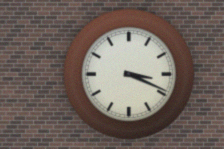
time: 3:19
